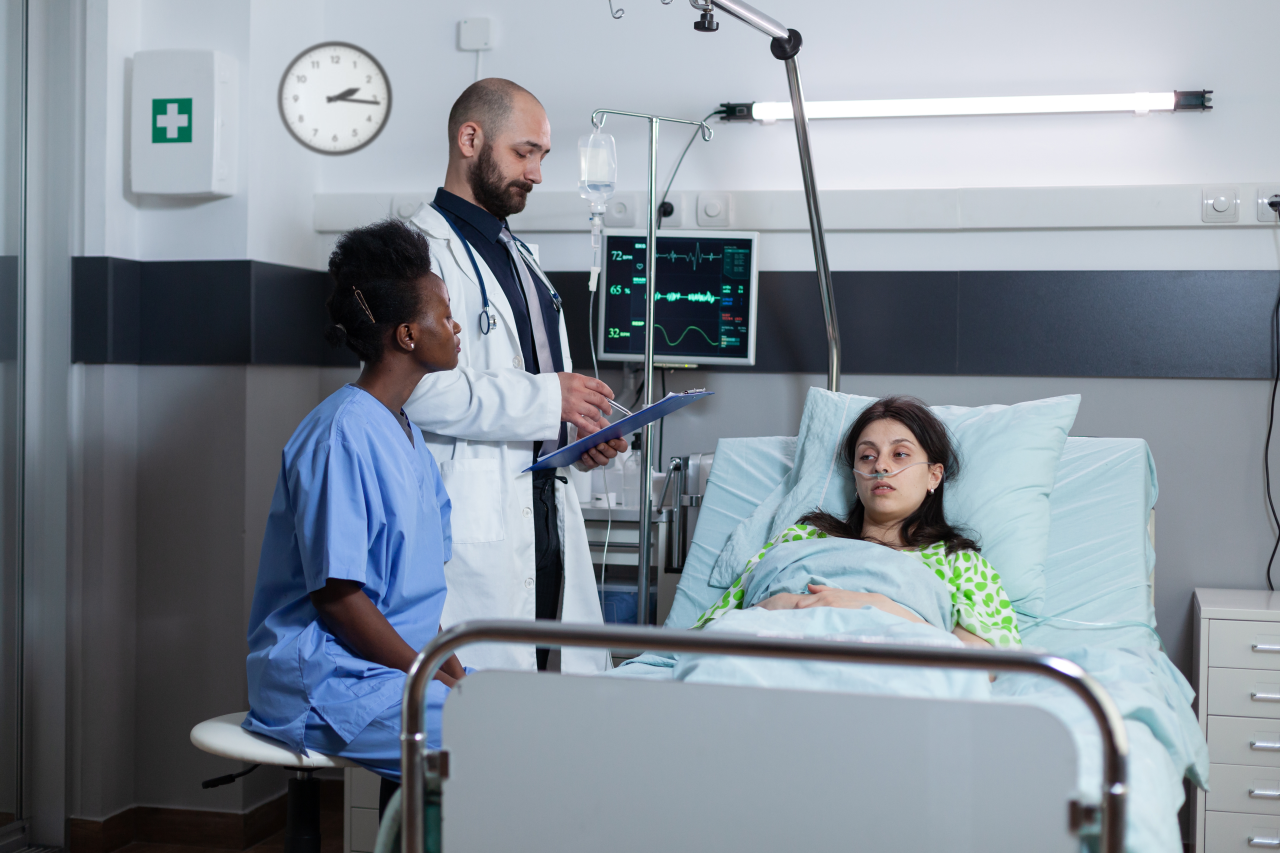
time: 2:16
